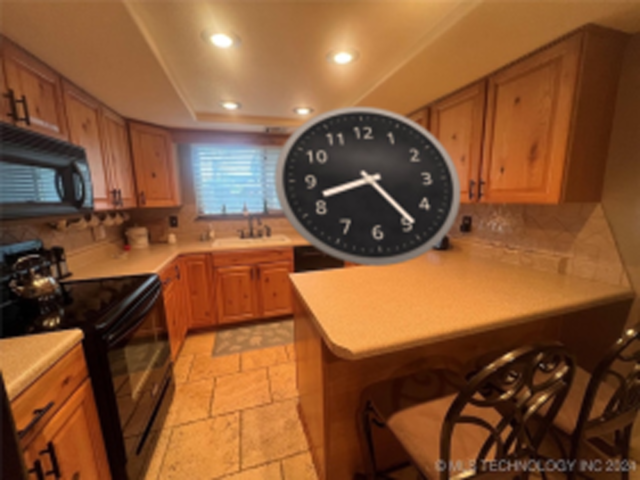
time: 8:24
